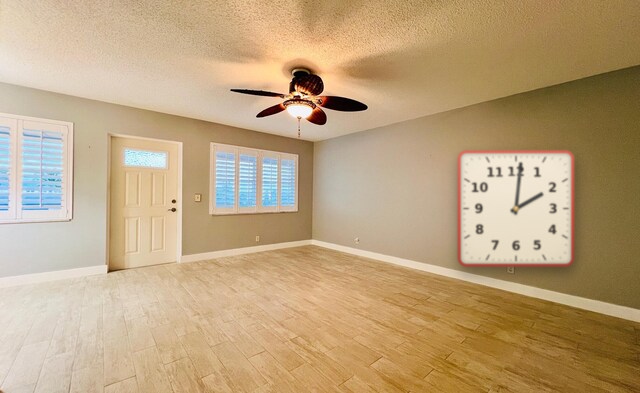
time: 2:01
